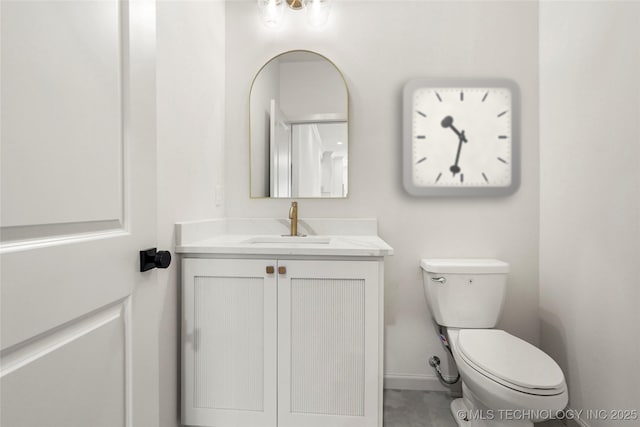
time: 10:32
